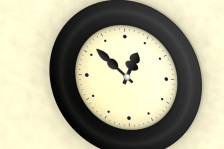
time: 12:52
